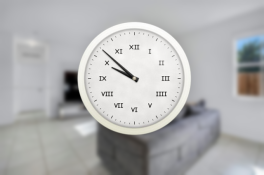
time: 9:52
